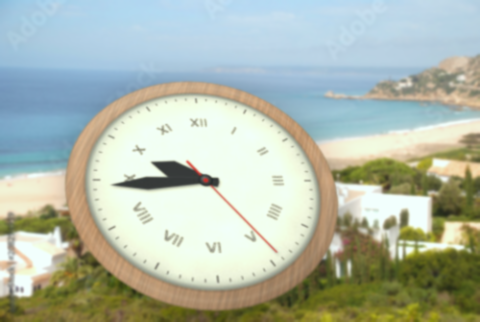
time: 9:44:24
